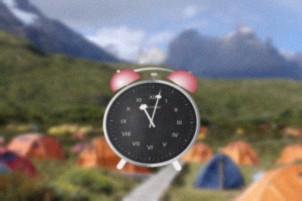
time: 11:02
